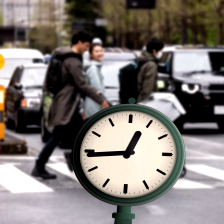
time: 12:44
